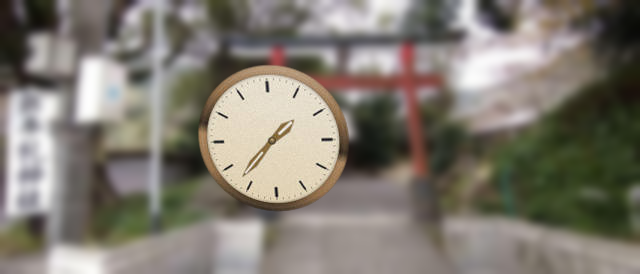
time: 1:37
